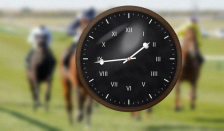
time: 1:44
